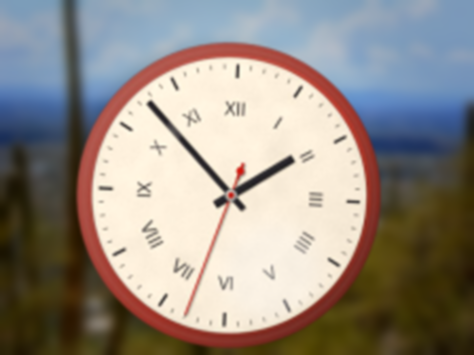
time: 1:52:33
